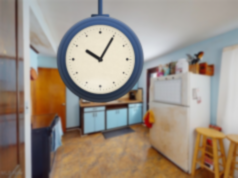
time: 10:05
